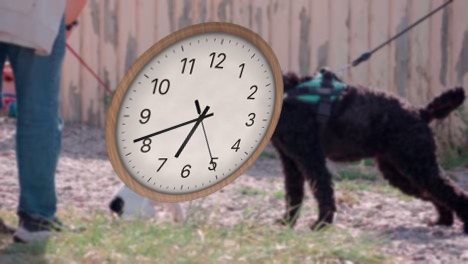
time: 6:41:25
